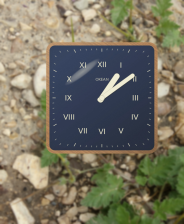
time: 1:09
